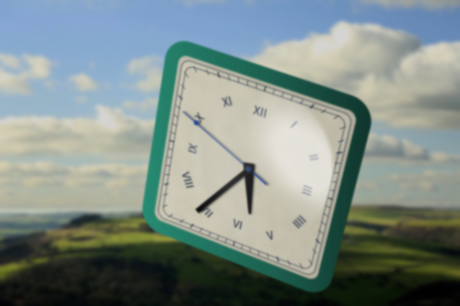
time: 5:35:49
